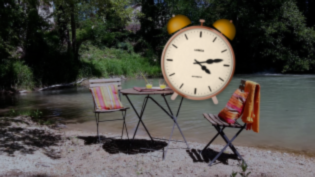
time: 4:13
